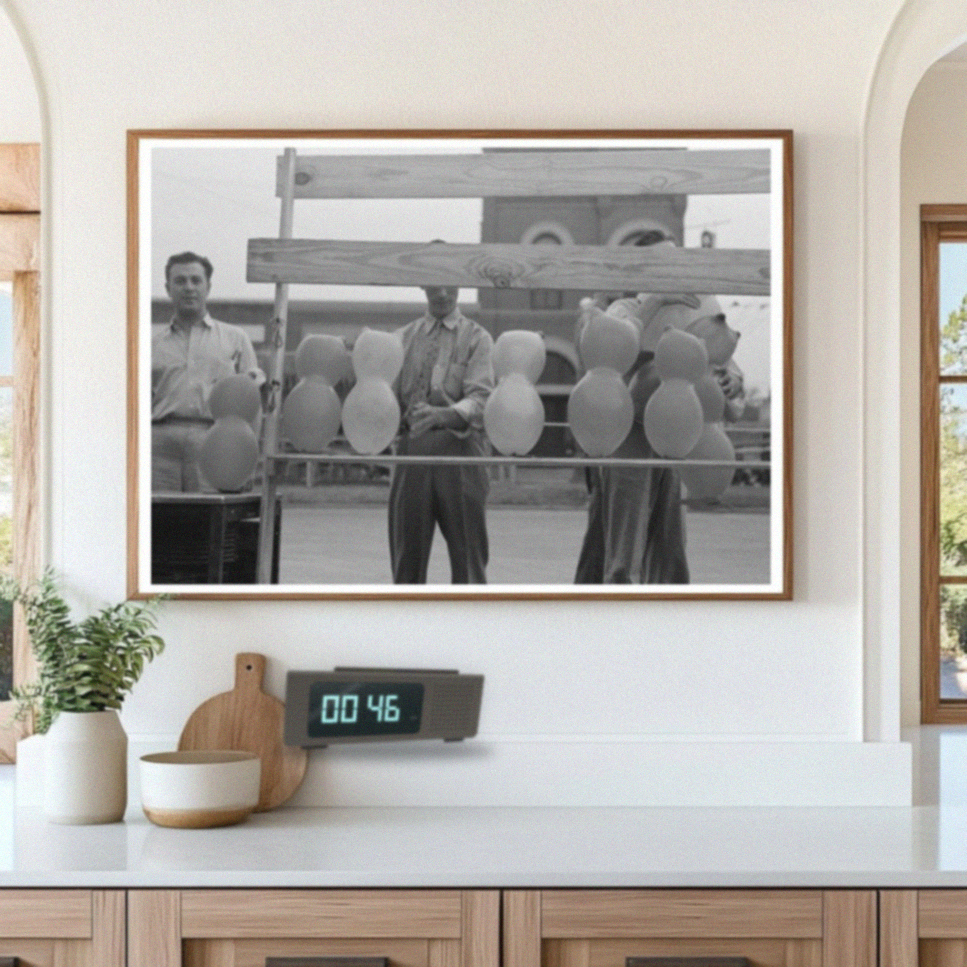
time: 0:46
